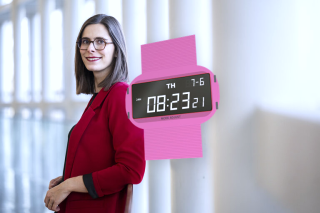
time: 8:23:21
